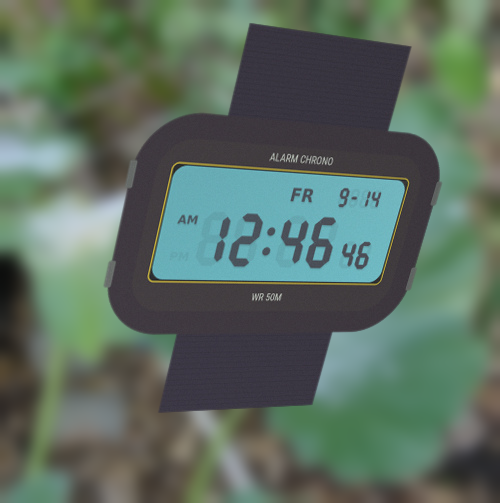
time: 12:46:46
